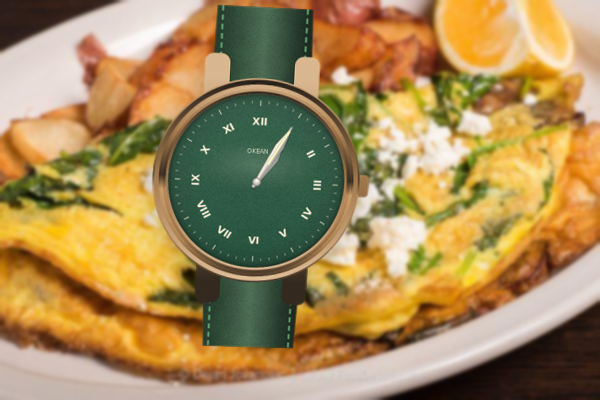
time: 1:05
